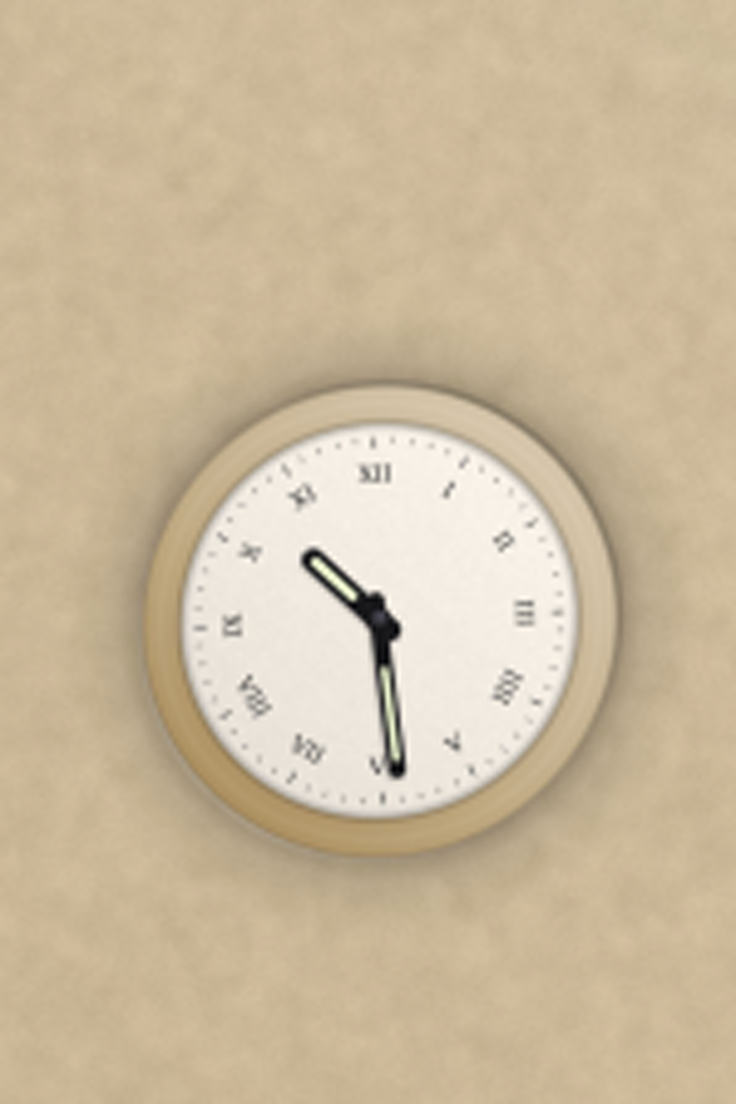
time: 10:29
